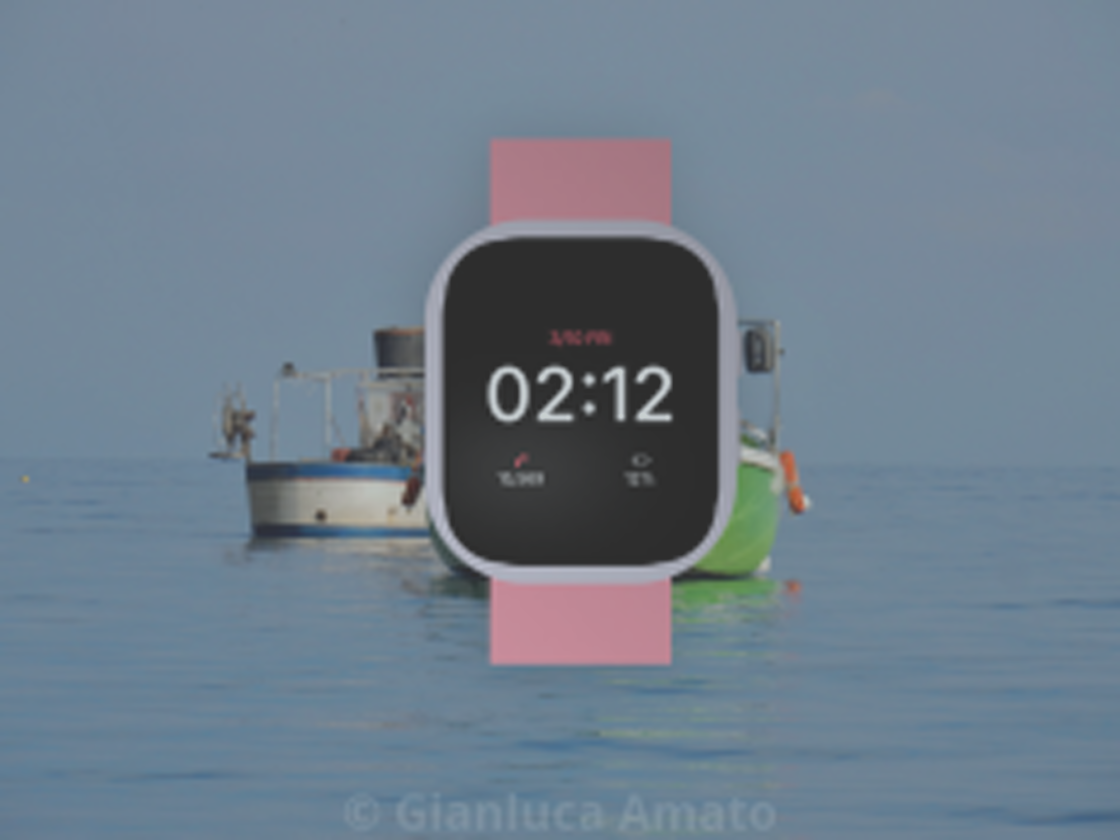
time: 2:12
